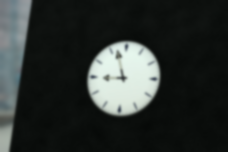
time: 8:57
